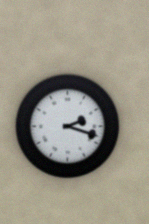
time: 2:18
